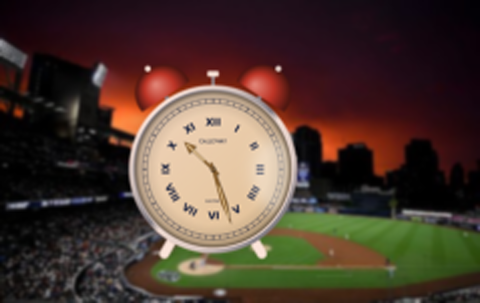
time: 10:27
